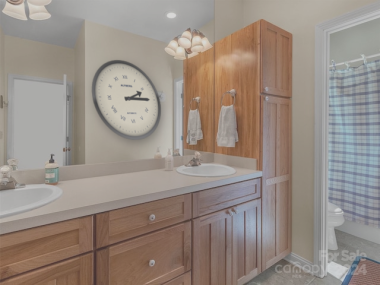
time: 2:15
